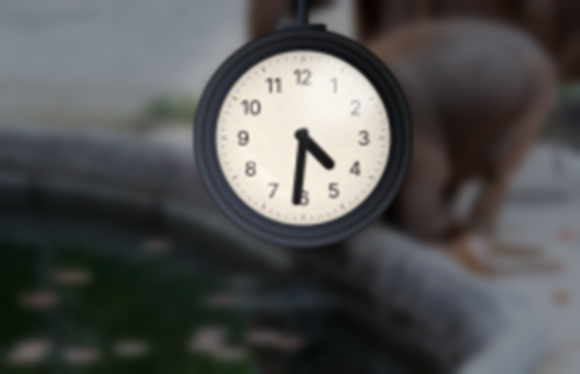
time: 4:31
